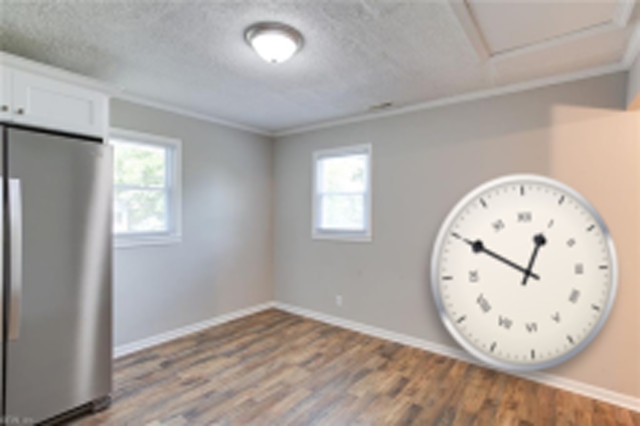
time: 12:50
